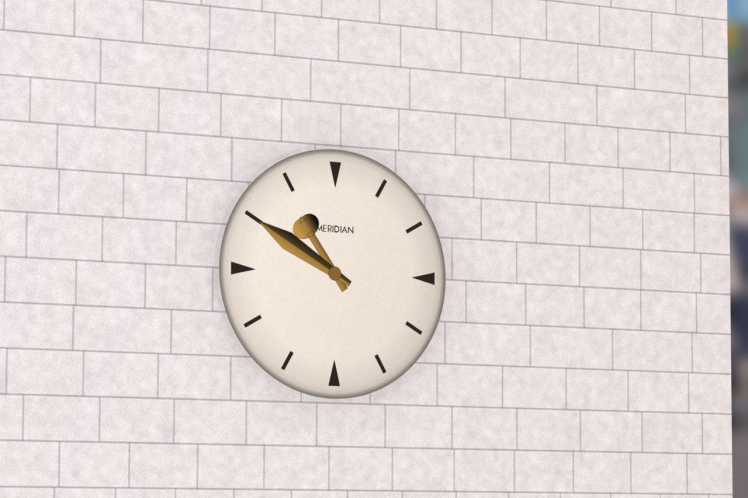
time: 10:50
